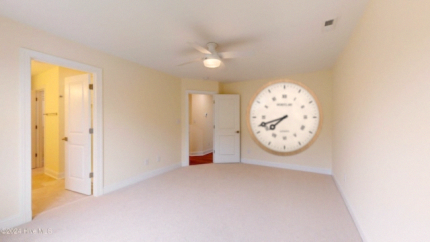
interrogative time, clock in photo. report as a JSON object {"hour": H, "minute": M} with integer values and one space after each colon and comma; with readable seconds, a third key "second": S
{"hour": 7, "minute": 42}
